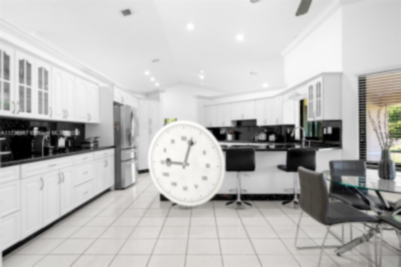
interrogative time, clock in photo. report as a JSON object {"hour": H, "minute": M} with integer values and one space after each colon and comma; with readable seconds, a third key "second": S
{"hour": 9, "minute": 3}
